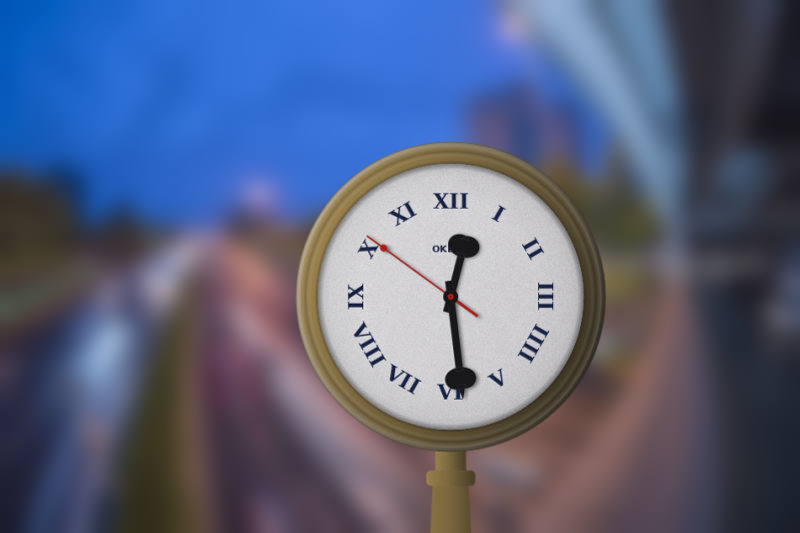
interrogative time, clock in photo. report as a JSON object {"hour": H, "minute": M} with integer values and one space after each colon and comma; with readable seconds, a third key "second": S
{"hour": 12, "minute": 28, "second": 51}
